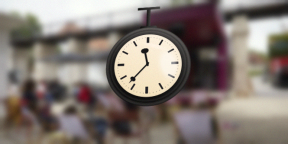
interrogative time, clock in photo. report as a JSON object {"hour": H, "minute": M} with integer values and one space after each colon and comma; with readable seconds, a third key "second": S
{"hour": 11, "minute": 37}
